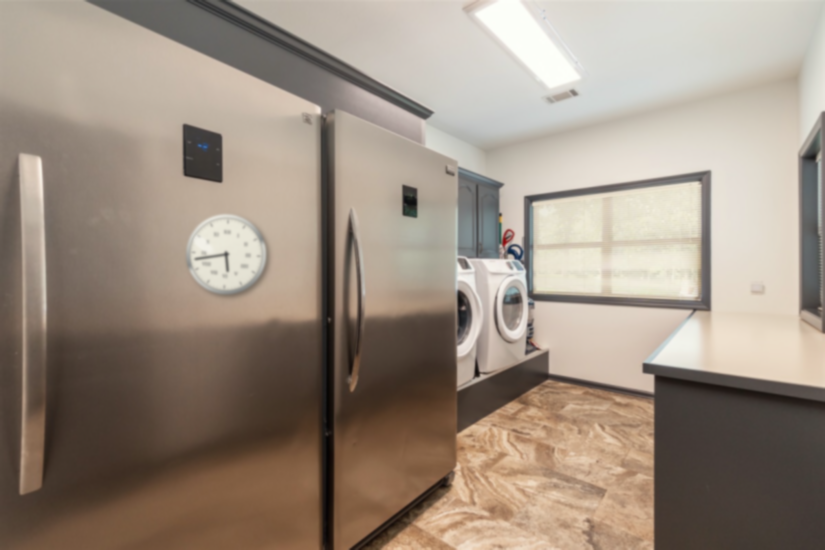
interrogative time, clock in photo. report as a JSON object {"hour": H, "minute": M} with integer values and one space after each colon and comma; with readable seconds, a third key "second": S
{"hour": 5, "minute": 43}
